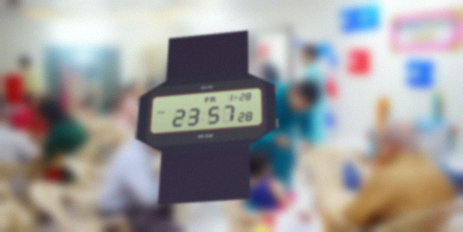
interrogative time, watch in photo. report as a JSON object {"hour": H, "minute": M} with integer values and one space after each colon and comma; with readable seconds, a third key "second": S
{"hour": 23, "minute": 57}
